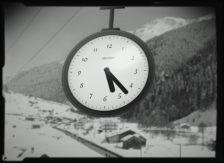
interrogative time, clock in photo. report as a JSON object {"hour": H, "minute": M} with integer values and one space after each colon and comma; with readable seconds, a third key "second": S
{"hour": 5, "minute": 23}
